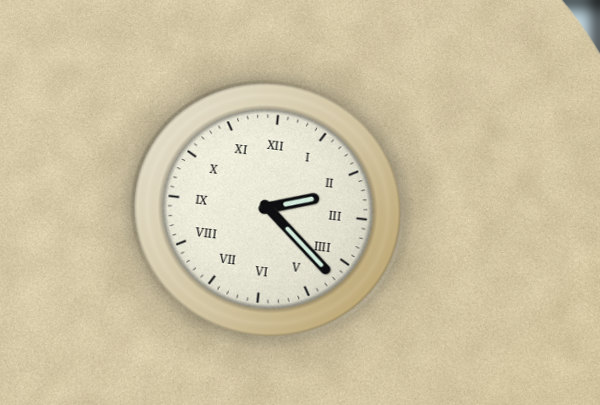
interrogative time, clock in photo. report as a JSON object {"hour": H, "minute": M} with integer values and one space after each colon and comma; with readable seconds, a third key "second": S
{"hour": 2, "minute": 22}
